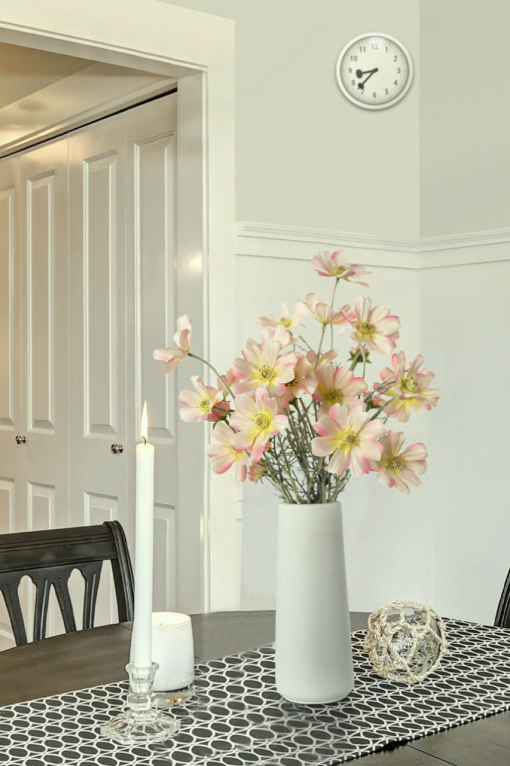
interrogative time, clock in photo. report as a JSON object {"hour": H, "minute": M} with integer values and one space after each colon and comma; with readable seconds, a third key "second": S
{"hour": 8, "minute": 37}
